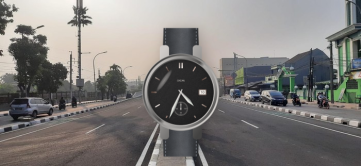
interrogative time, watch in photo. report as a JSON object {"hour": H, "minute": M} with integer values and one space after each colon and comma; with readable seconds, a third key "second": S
{"hour": 4, "minute": 34}
